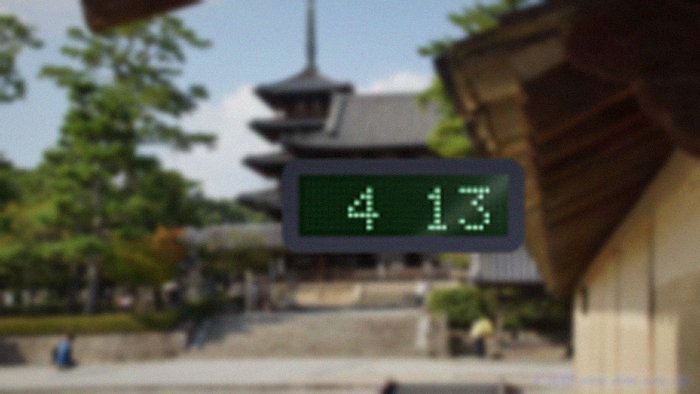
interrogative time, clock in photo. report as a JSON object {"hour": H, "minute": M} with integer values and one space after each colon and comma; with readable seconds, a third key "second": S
{"hour": 4, "minute": 13}
